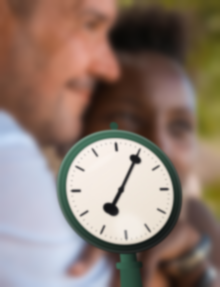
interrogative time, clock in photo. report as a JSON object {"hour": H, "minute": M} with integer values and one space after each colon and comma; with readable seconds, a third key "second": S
{"hour": 7, "minute": 5}
